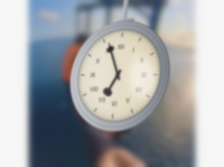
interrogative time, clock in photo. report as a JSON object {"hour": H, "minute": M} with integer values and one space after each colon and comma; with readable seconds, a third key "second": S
{"hour": 6, "minute": 56}
